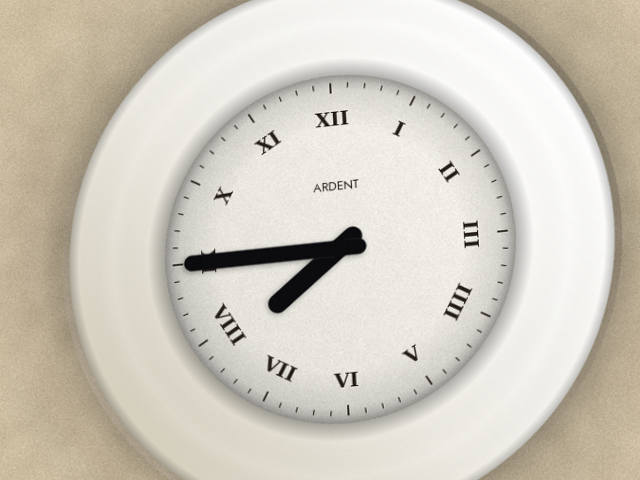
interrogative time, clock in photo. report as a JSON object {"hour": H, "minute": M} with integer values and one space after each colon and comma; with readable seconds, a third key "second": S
{"hour": 7, "minute": 45}
